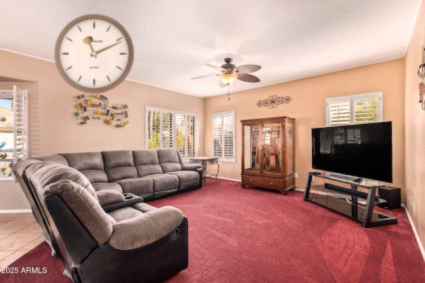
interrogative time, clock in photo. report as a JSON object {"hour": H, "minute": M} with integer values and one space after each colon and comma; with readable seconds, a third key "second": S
{"hour": 11, "minute": 11}
